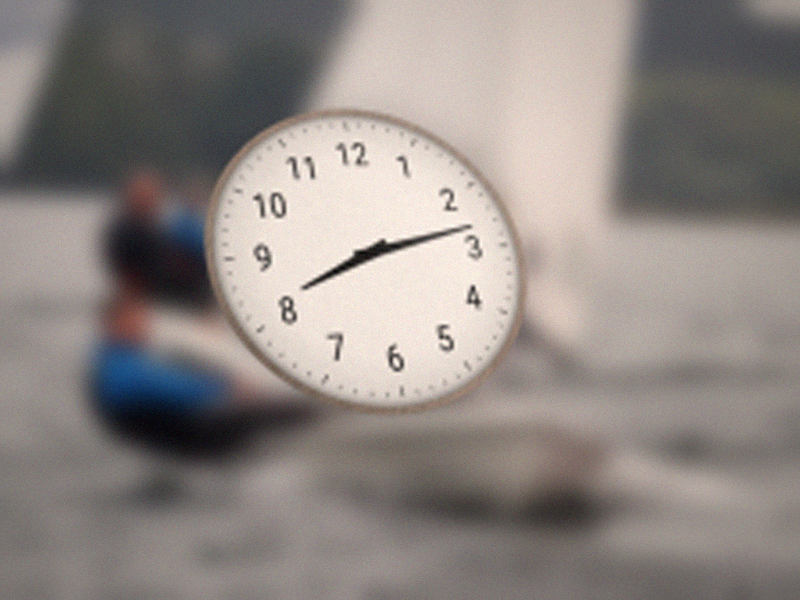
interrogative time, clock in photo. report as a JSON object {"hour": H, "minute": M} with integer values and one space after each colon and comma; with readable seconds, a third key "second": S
{"hour": 8, "minute": 13}
